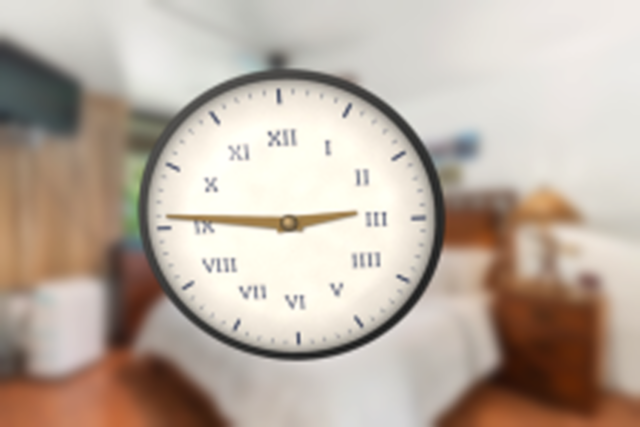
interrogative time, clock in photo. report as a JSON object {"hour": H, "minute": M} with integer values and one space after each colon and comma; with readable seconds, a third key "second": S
{"hour": 2, "minute": 46}
